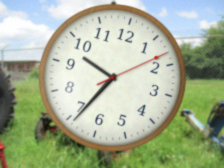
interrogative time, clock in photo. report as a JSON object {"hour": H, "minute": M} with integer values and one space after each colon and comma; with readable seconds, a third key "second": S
{"hour": 9, "minute": 34, "second": 8}
